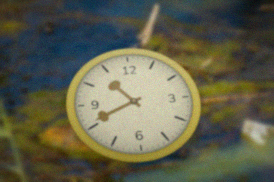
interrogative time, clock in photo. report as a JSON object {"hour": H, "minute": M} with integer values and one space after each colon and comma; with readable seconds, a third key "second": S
{"hour": 10, "minute": 41}
